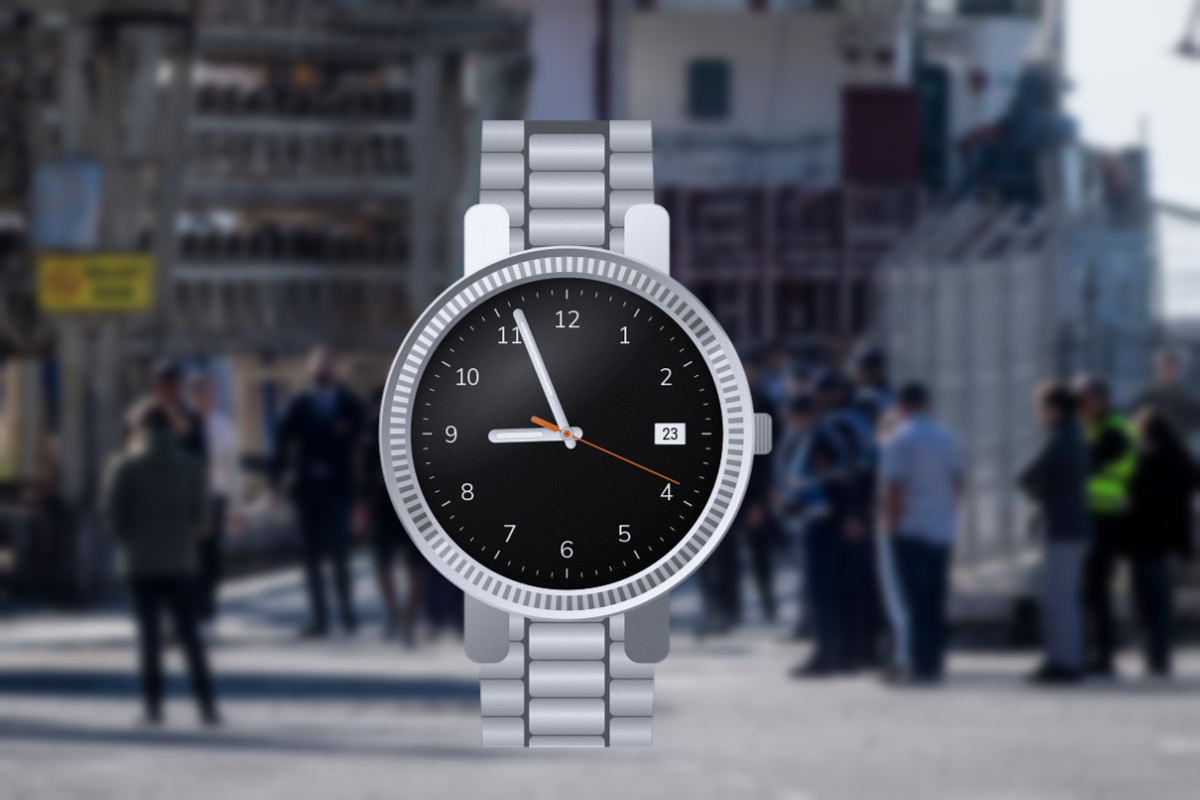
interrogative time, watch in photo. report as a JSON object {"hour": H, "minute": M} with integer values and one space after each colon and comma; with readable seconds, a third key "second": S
{"hour": 8, "minute": 56, "second": 19}
